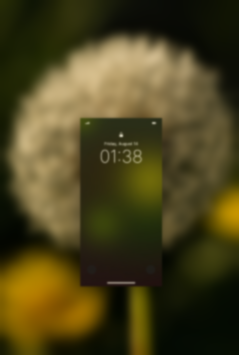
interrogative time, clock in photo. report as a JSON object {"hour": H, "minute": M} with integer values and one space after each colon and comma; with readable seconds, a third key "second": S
{"hour": 1, "minute": 38}
